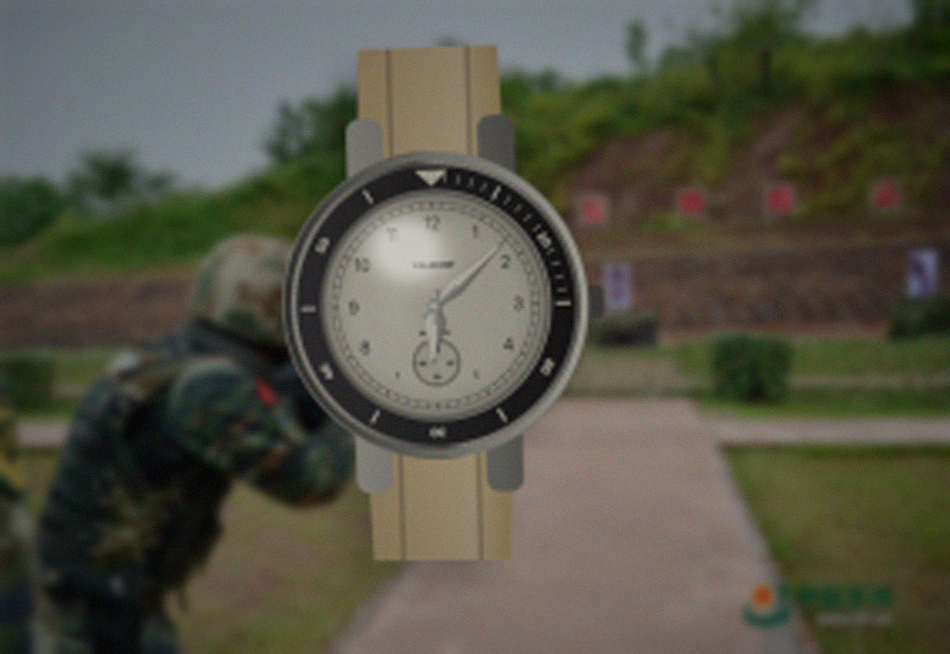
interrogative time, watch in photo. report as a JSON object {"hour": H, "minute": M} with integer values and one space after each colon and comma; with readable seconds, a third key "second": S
{"hour": 6, "minute": 8}
